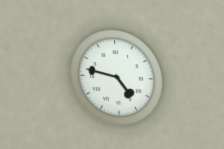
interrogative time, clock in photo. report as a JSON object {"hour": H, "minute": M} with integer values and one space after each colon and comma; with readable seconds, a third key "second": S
{"hour": 4, "minute": 47}
